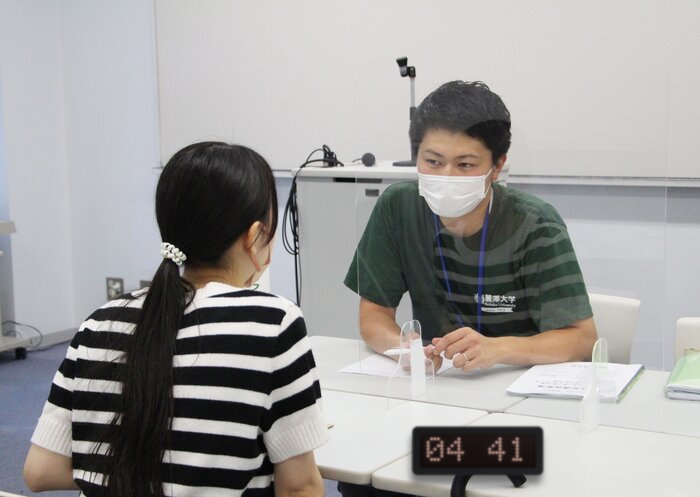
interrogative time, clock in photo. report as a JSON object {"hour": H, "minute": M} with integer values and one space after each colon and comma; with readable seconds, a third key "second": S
{"hour": 4, "minute": 41}
